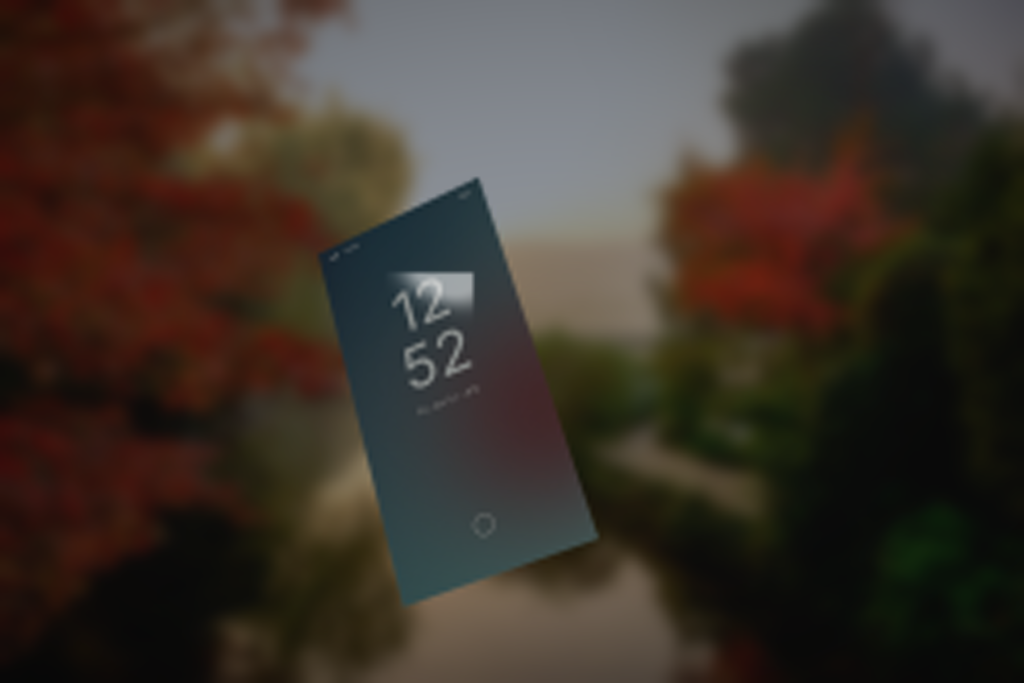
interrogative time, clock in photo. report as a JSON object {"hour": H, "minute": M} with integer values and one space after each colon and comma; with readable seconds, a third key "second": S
{"hour": 12, "minute": 52}
